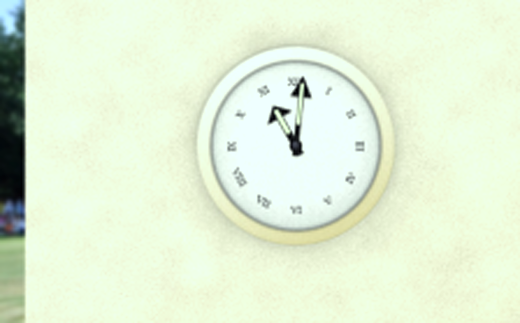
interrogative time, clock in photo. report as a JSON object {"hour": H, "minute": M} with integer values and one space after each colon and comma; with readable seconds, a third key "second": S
{"hour": 11, "minute": 1}
